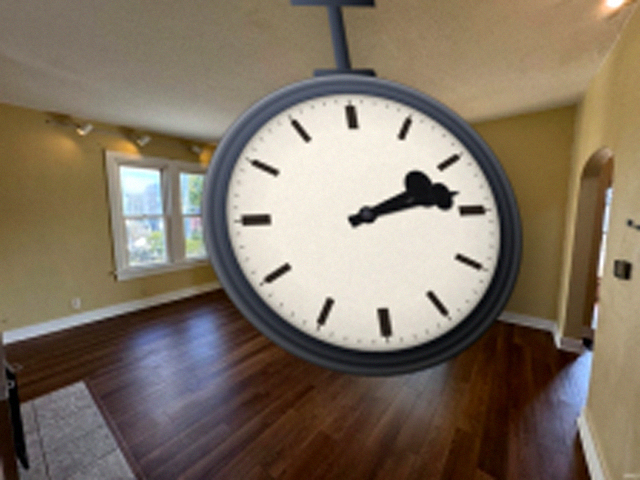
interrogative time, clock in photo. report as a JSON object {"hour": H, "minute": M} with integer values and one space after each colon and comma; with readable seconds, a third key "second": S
{"hour": 2, "minute": 13}
